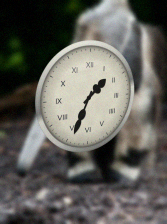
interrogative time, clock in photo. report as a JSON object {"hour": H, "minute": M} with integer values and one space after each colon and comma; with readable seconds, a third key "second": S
{"hour": 1, "minute": 34}
